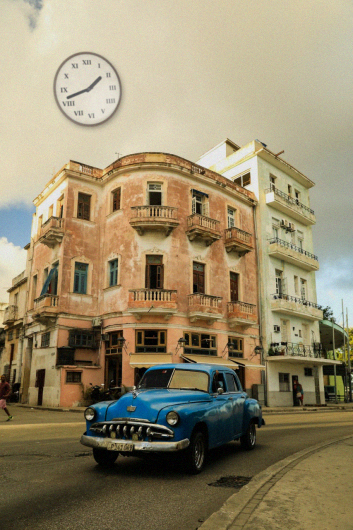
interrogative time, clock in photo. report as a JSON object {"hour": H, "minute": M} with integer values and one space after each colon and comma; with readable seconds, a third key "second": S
{"hour": 1, "minute": 42}
